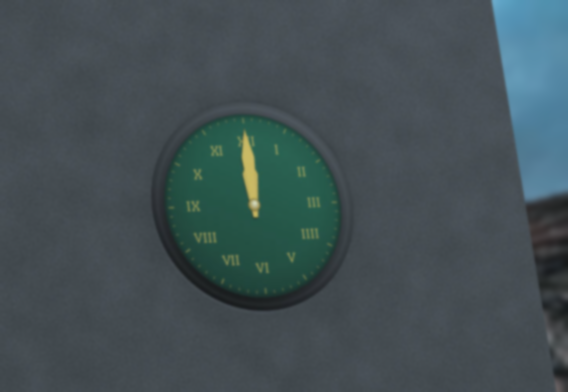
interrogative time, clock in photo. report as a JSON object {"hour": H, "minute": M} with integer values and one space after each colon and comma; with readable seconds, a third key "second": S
{"hour": 12, "minute": 0}
